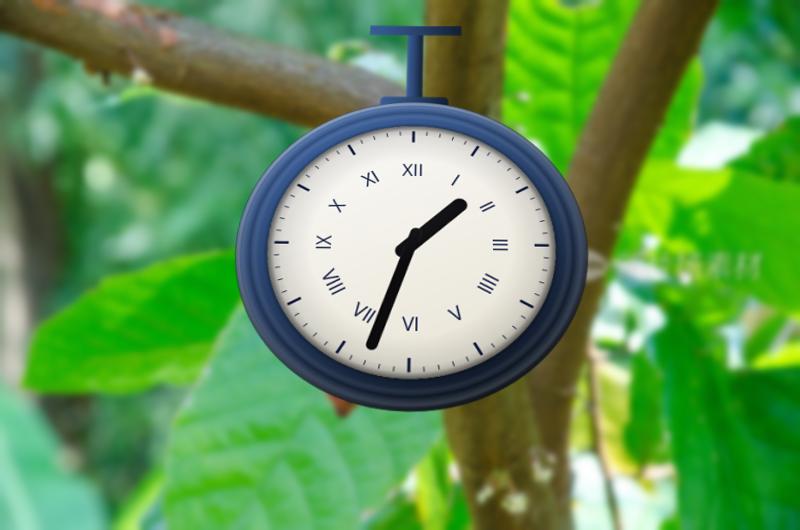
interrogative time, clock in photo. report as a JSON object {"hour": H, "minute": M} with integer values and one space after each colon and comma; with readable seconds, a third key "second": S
{"hour": 1, "minute": 33}
